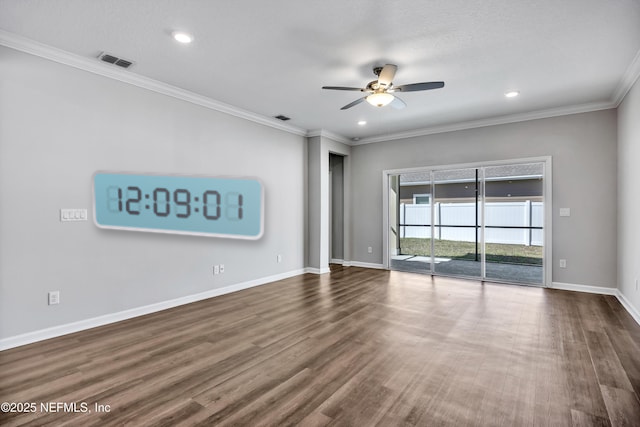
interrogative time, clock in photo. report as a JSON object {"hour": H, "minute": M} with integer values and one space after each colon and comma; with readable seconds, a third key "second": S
{"hour": 12, "minute": 9, "second": 1}
